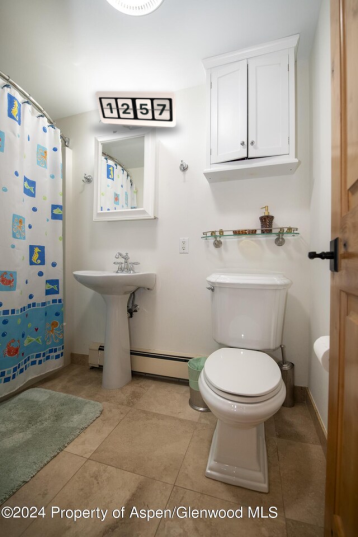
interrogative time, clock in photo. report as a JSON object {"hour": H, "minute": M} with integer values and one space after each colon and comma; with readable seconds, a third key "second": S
{"hour": 12, "minute": 57}
